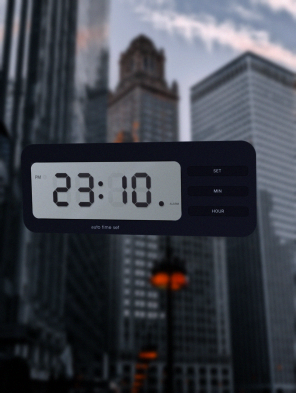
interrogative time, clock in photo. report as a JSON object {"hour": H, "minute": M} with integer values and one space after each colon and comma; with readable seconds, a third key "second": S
{"hour": 23, "minute": 10}
